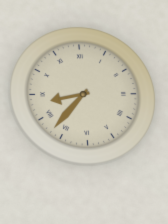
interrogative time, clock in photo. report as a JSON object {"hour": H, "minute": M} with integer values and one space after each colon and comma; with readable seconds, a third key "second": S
{"hour": 8, "minute": 37}
